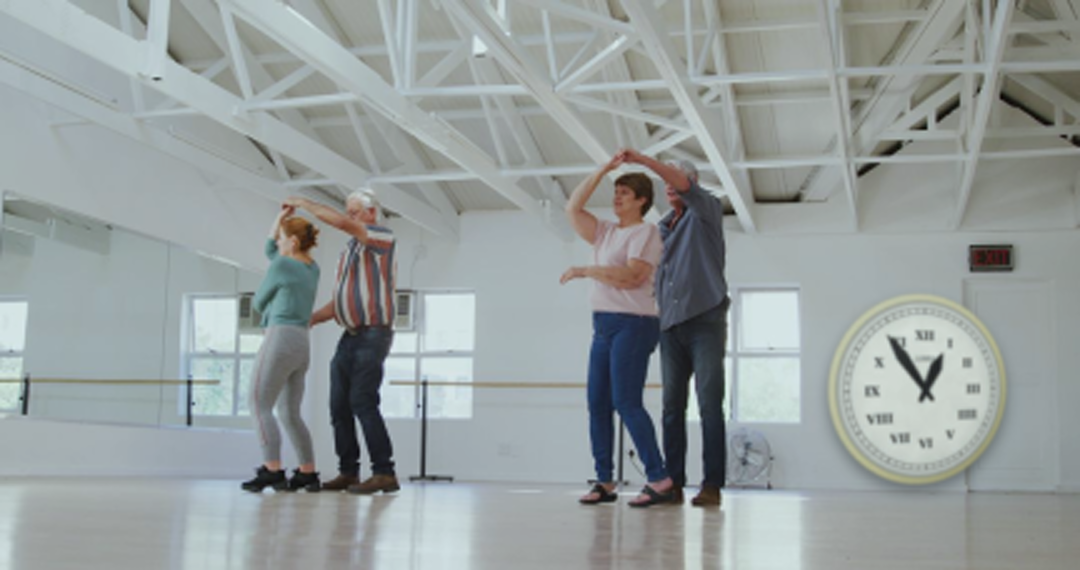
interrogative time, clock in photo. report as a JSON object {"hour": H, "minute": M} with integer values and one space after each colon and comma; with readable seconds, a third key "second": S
{"hour": 12, "minute": 54}
